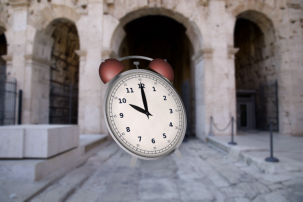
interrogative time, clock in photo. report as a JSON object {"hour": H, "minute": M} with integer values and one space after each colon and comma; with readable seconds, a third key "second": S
{"hour": 10, "minute": 0}
